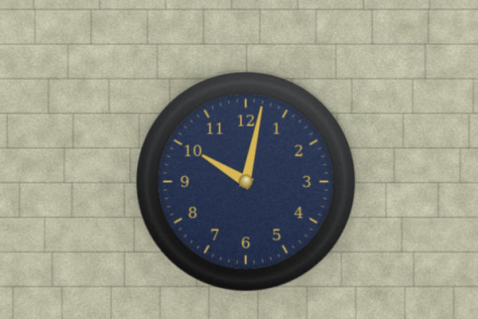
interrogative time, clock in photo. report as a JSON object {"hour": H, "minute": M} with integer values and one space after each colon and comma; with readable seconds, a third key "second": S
{"hour": 10, "minute": 2}
